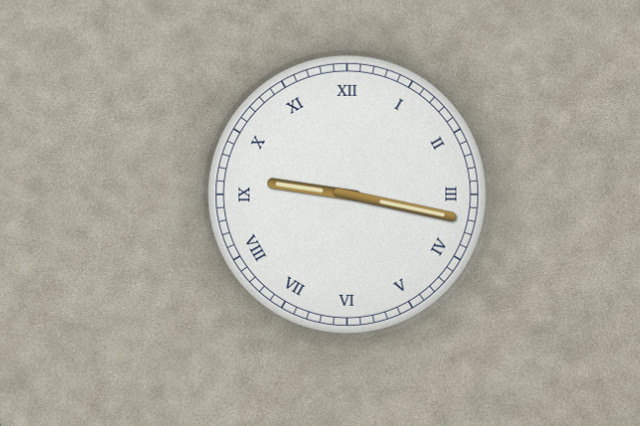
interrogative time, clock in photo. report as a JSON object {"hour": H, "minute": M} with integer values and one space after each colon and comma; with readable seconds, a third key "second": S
{"hour": 9, "minute": 17}
